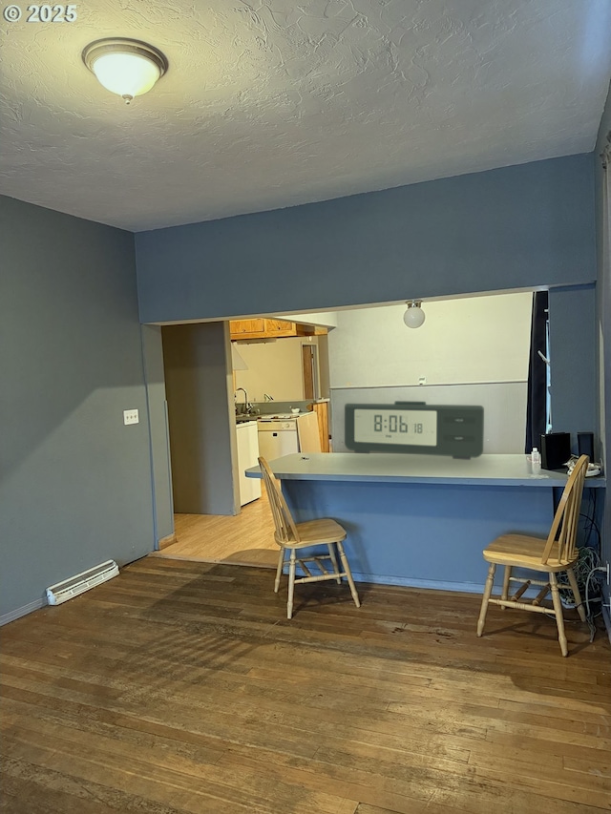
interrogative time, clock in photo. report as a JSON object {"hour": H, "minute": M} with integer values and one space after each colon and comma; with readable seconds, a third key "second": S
{"hour": 8, "minute": 6, "second": 18}
